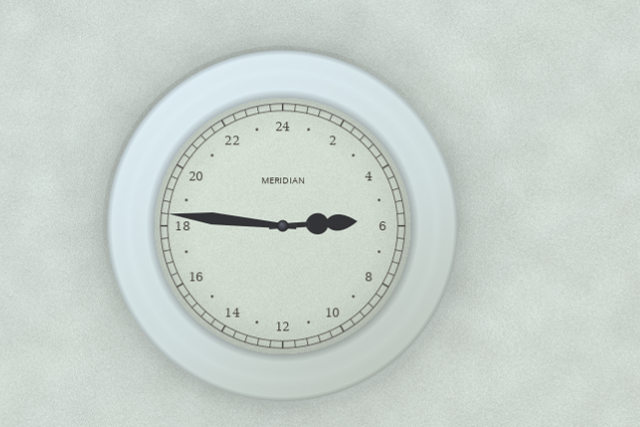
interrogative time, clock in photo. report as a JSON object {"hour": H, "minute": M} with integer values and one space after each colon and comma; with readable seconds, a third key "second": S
{"hour": 5, "minute": 46}
